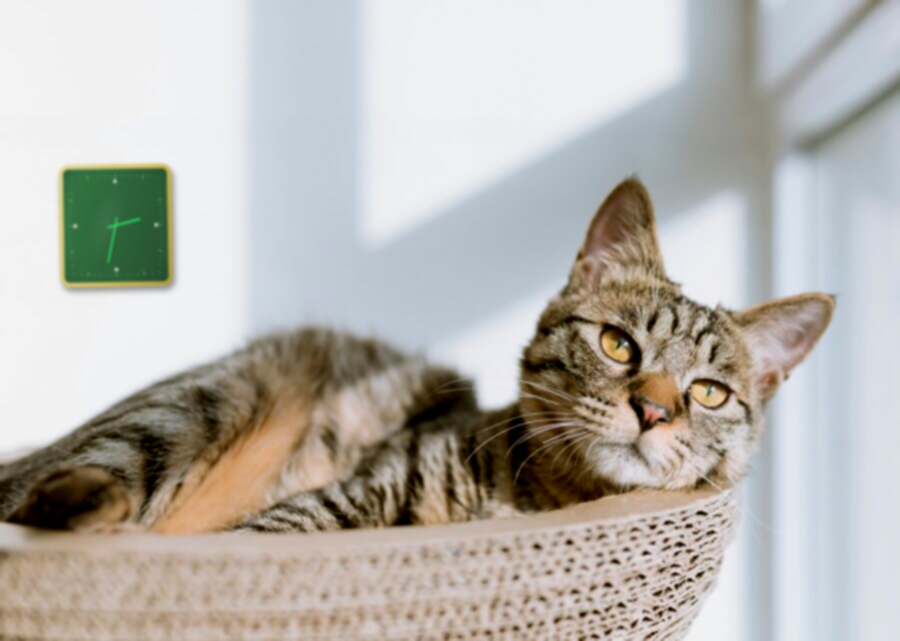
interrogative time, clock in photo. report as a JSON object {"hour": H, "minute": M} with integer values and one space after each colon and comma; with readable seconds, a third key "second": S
{"hour": 2, "minute": 32}
